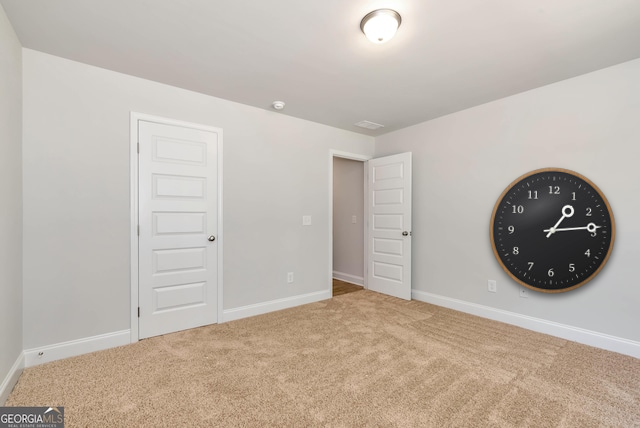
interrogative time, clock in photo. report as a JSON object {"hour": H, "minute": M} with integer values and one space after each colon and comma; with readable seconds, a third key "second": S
{"hour": 1, "minute": 14}
